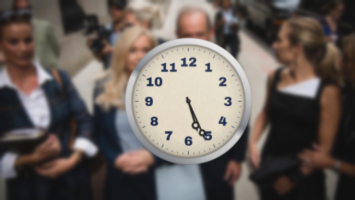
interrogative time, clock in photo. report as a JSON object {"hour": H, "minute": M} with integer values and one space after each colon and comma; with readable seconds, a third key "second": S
{"hour": 5, "minute": 26}
